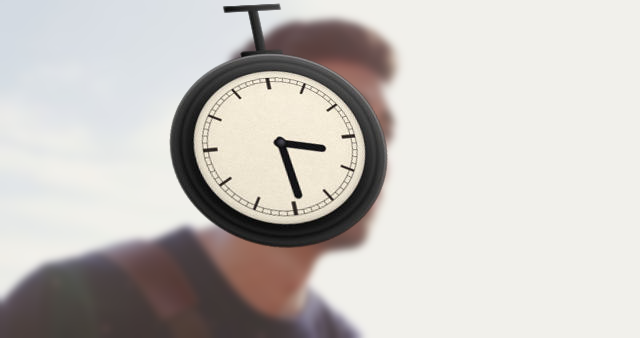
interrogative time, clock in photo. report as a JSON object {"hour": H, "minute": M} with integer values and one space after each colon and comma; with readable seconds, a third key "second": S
{"hour": 3, "minute": 29}
